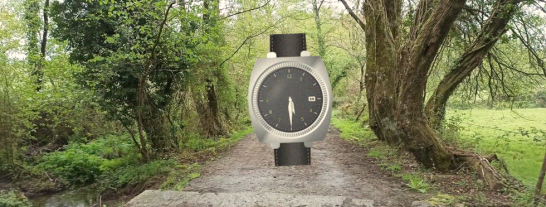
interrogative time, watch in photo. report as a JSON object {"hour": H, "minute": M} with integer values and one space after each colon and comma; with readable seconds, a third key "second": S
{"hour": 5, "minute": 30}
